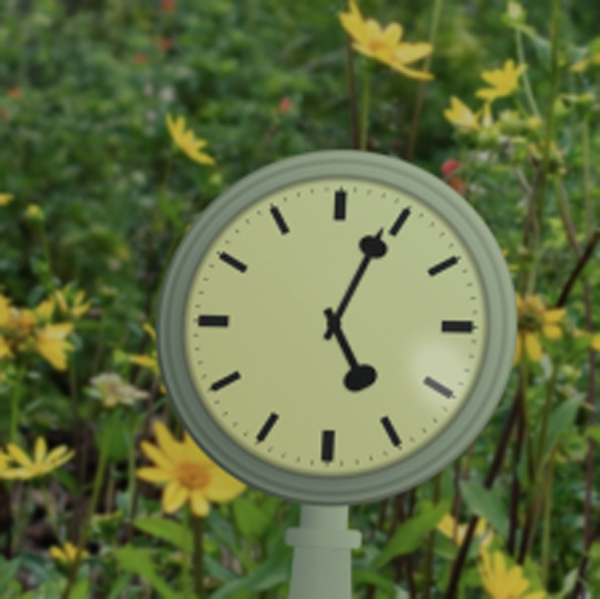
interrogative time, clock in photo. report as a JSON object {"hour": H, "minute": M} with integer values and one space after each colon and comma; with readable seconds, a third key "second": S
{"hour": 5, "minute": 4}
